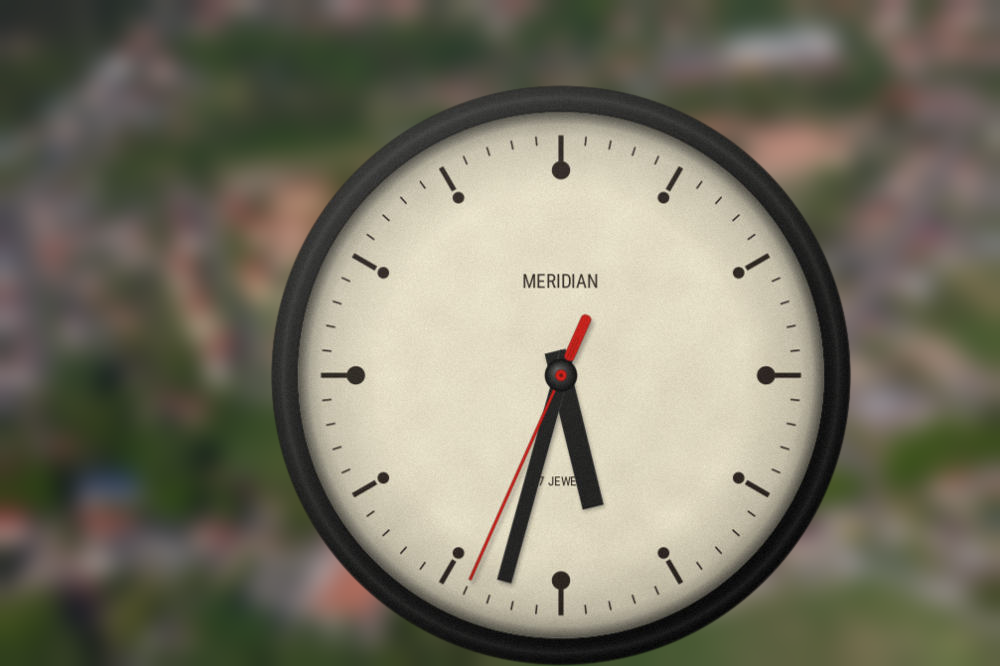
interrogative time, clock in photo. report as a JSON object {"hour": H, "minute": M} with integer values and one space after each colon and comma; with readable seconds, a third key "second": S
{"hour": 5, "minute": 32, "second": 34}
